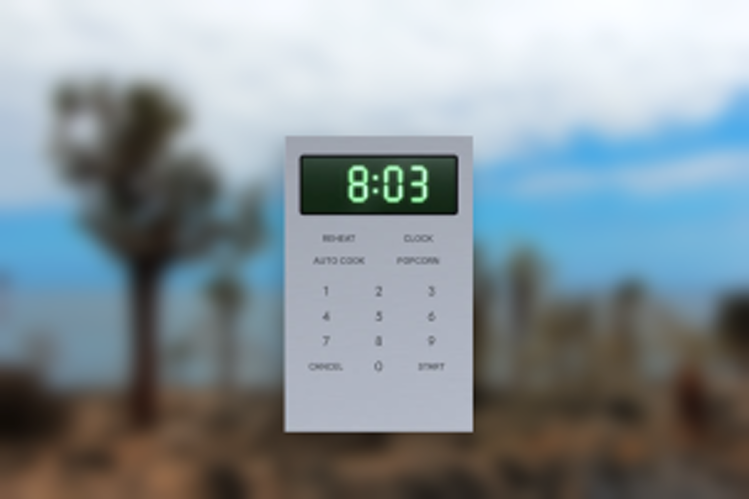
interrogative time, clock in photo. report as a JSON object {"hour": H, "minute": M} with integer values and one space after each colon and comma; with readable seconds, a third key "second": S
{"hour": 8, "minute": 3}
